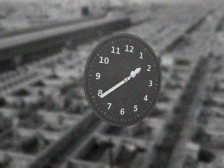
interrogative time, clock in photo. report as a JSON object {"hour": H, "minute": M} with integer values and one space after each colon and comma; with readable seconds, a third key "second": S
{"hour": 1, "minute": 39}
